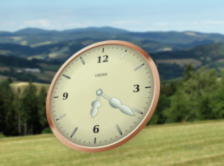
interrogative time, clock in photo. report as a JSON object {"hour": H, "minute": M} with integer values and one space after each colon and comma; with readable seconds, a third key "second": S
{"hour": 6, "minute": 21}
